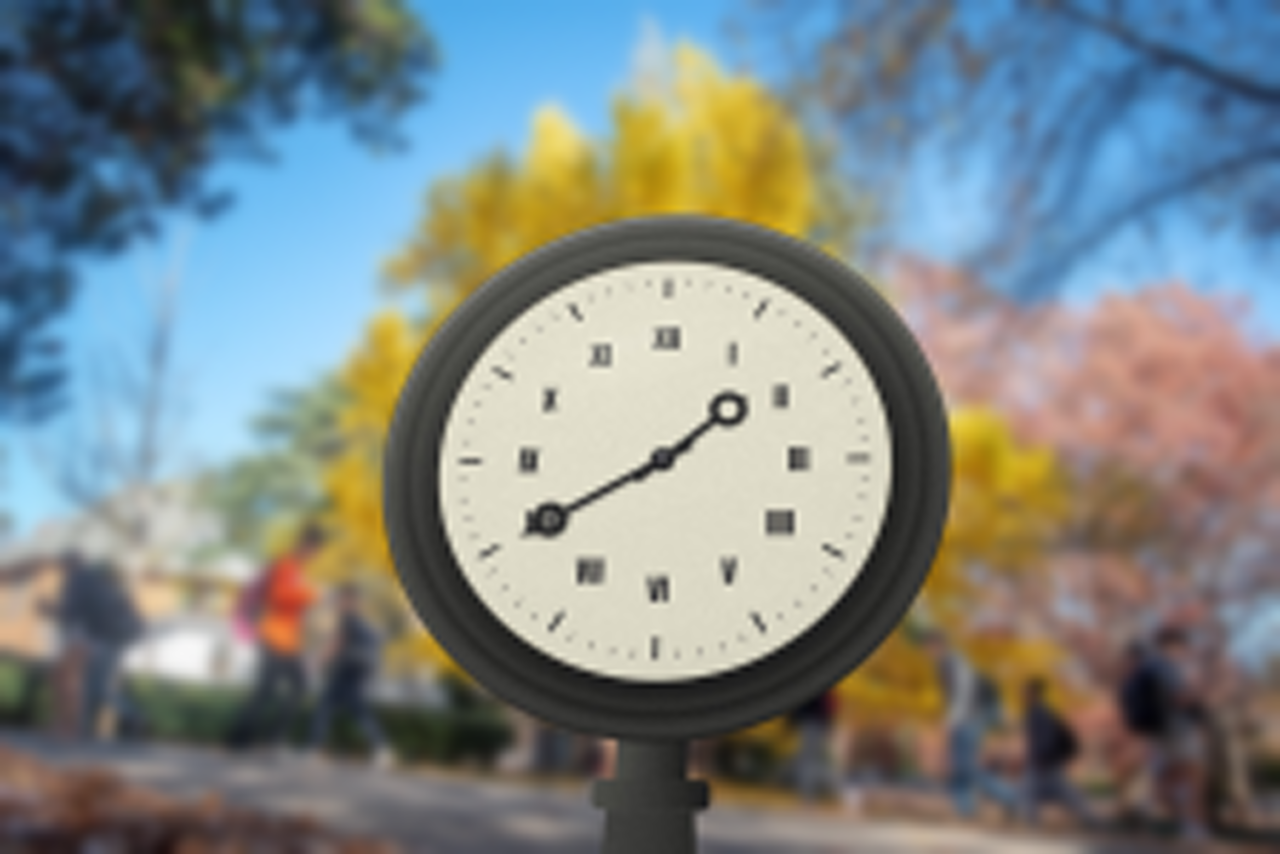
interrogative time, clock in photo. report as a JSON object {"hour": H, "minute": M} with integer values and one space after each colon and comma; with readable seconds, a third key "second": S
{"hour": 1, "minute": 40}
